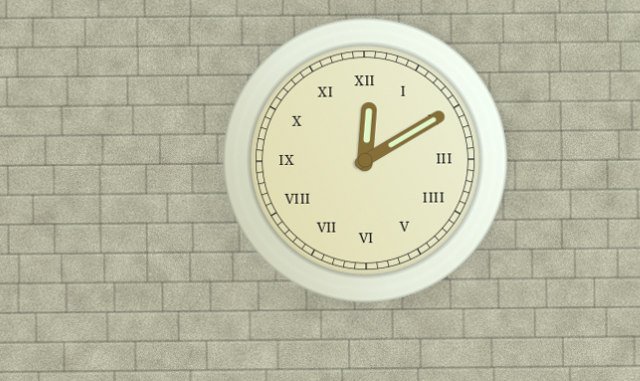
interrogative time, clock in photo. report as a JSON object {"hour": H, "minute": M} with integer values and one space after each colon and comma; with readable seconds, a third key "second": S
{"hour": 12, "minute": 10}
